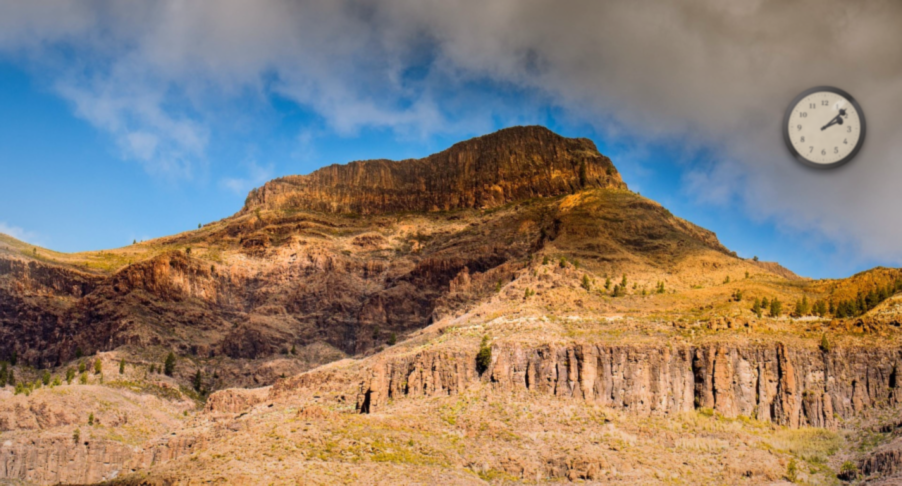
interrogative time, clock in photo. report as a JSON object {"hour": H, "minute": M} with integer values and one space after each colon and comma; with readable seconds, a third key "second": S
{"hour": 2, "minute": 8}
